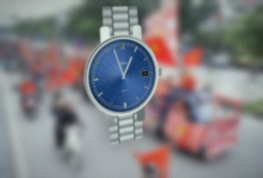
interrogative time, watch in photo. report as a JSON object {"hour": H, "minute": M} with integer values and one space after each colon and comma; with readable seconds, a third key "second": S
{"hour": 12, "minute": 57}
